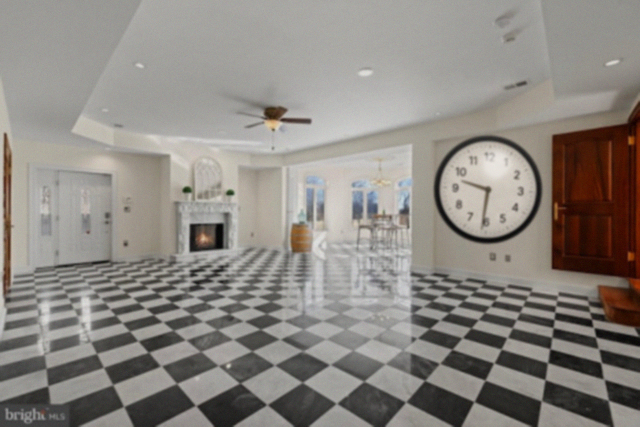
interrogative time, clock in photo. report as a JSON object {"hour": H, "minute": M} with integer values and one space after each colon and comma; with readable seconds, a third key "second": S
{"hour": 9, "minute": 31}
